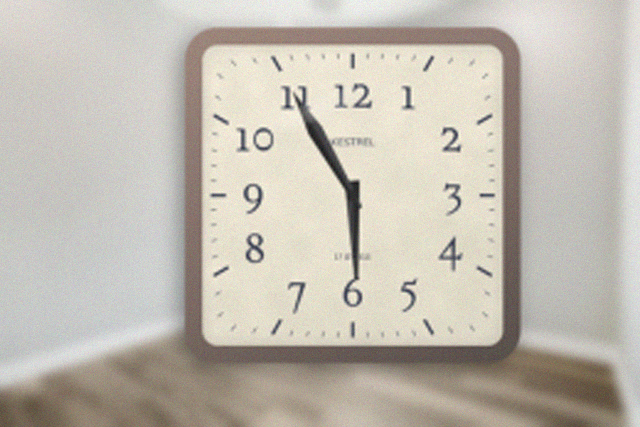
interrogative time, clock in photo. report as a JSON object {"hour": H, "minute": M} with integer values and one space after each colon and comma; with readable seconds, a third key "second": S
{"hour": 5, "minute": 55}
